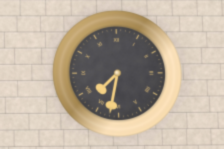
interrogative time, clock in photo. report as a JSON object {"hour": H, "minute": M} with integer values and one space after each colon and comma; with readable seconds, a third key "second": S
{"hour": 7, "minute": 32}
